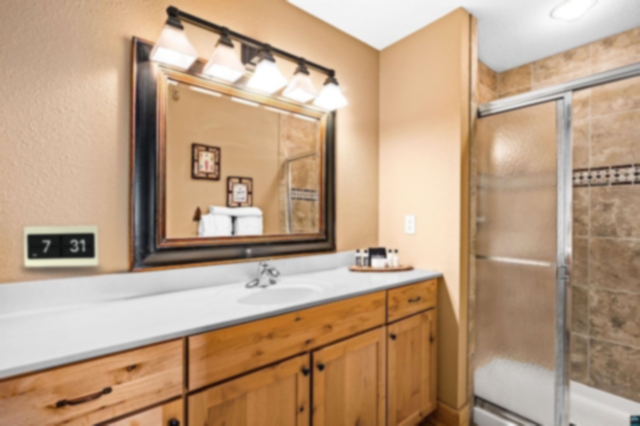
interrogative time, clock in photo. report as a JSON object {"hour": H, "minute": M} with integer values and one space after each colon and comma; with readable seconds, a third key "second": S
{"hour": 7, "minute": 31}
